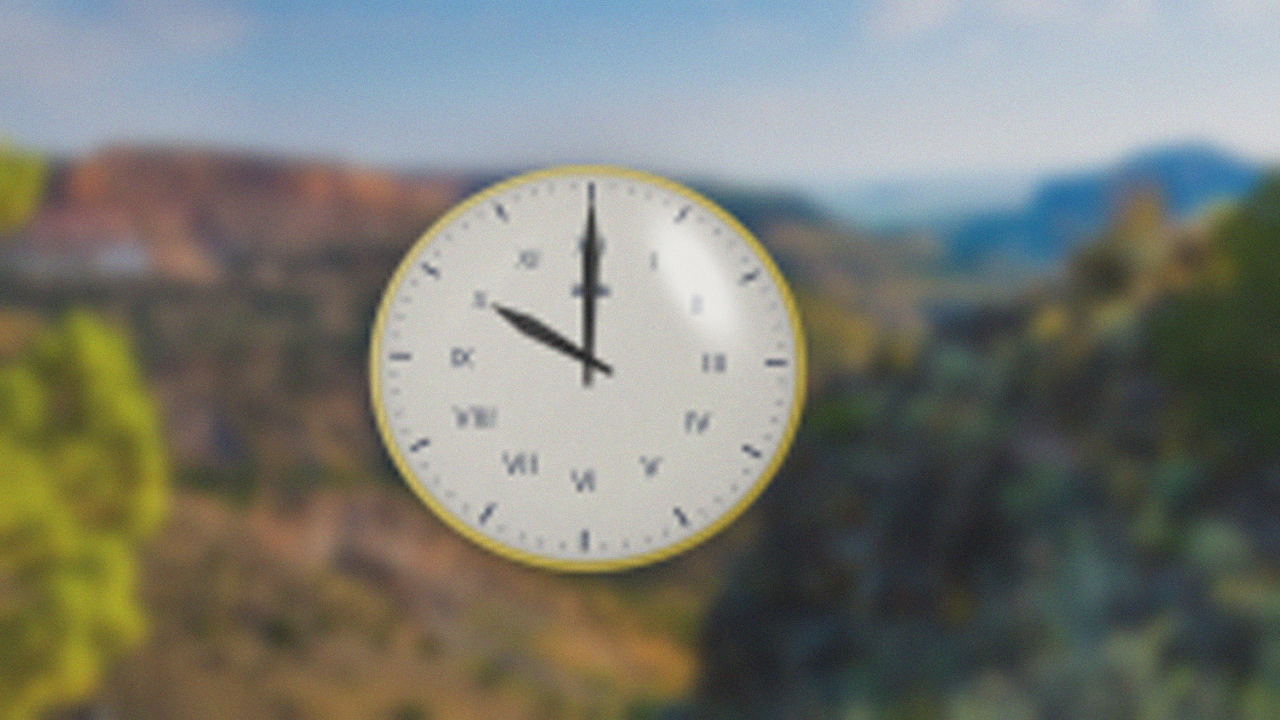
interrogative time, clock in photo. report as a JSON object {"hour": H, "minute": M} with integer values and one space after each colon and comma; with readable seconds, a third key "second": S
{"hour": 10, "minute": 0}
